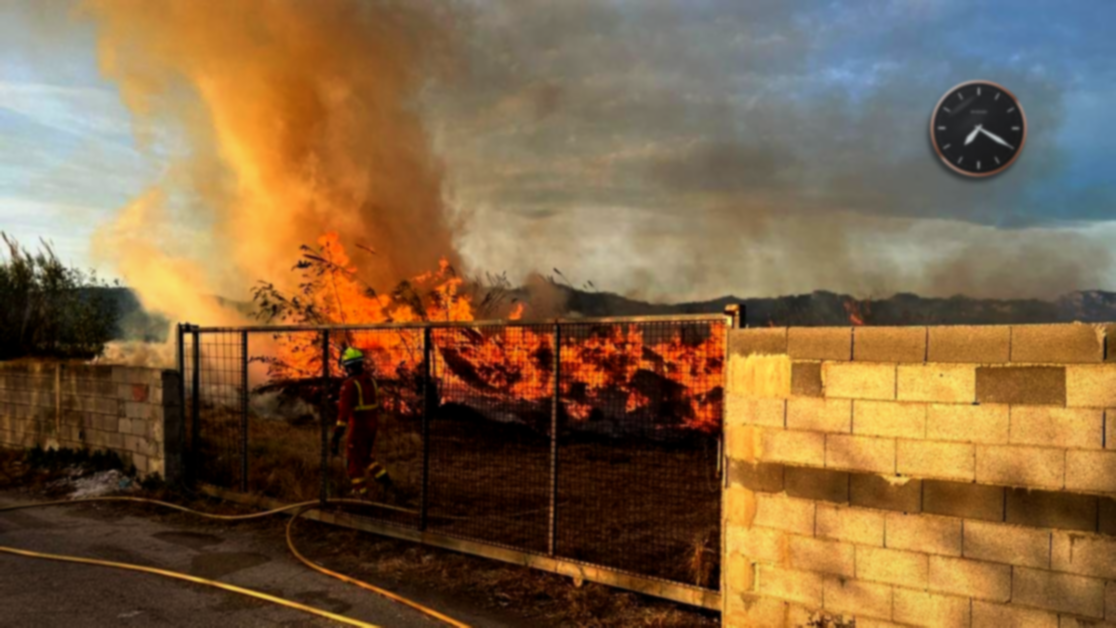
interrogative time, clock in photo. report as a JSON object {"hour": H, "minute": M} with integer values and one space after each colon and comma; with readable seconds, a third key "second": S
{"hour": 7, "minute": 20}
